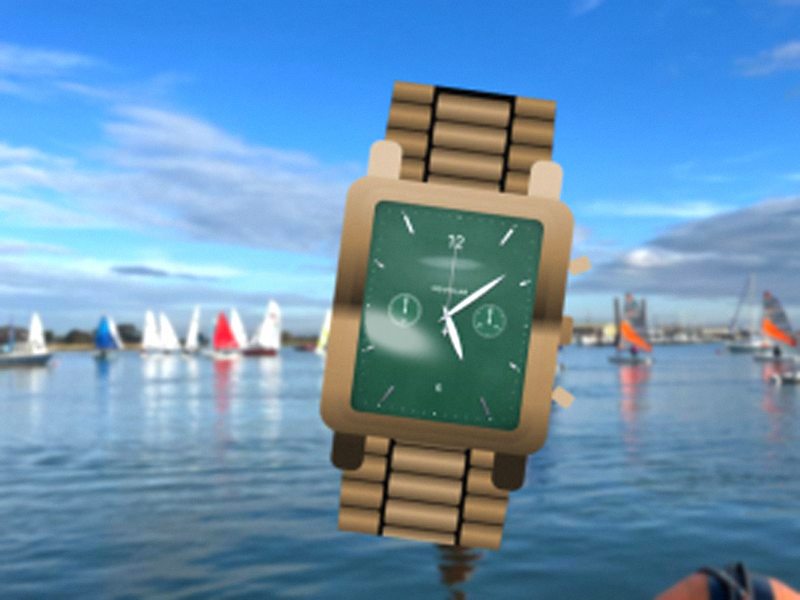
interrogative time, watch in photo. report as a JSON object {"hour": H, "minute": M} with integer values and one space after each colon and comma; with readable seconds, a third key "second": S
{"hour": 5, "minute": 8}
